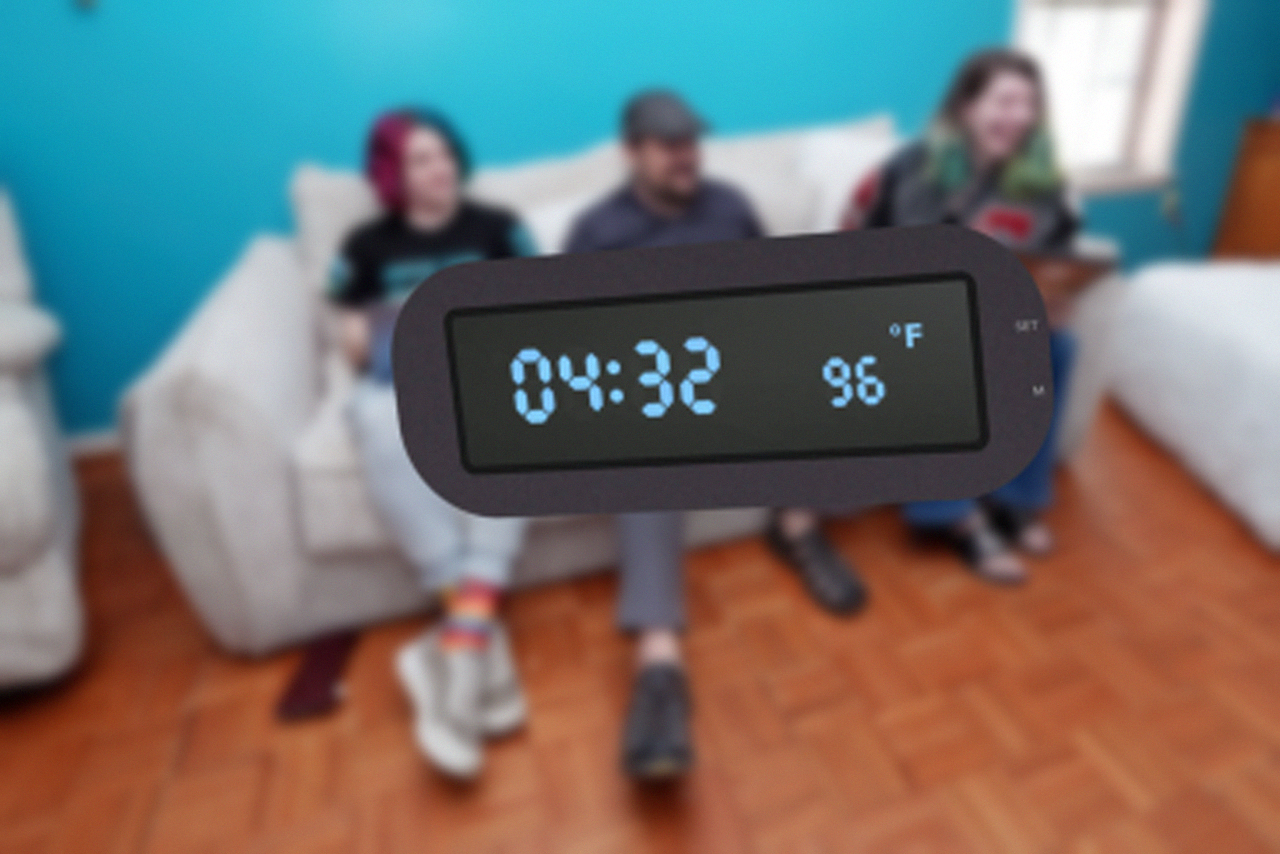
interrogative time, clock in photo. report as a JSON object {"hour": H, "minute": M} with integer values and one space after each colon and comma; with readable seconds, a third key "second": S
{"hour": 4, "minute": 32}
